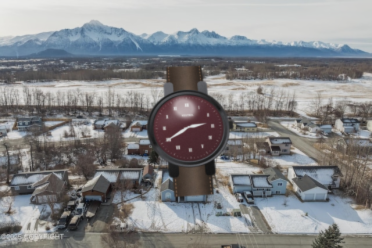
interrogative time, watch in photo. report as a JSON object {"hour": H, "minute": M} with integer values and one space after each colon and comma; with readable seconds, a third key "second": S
{"hour": 2, "minute": 40}
